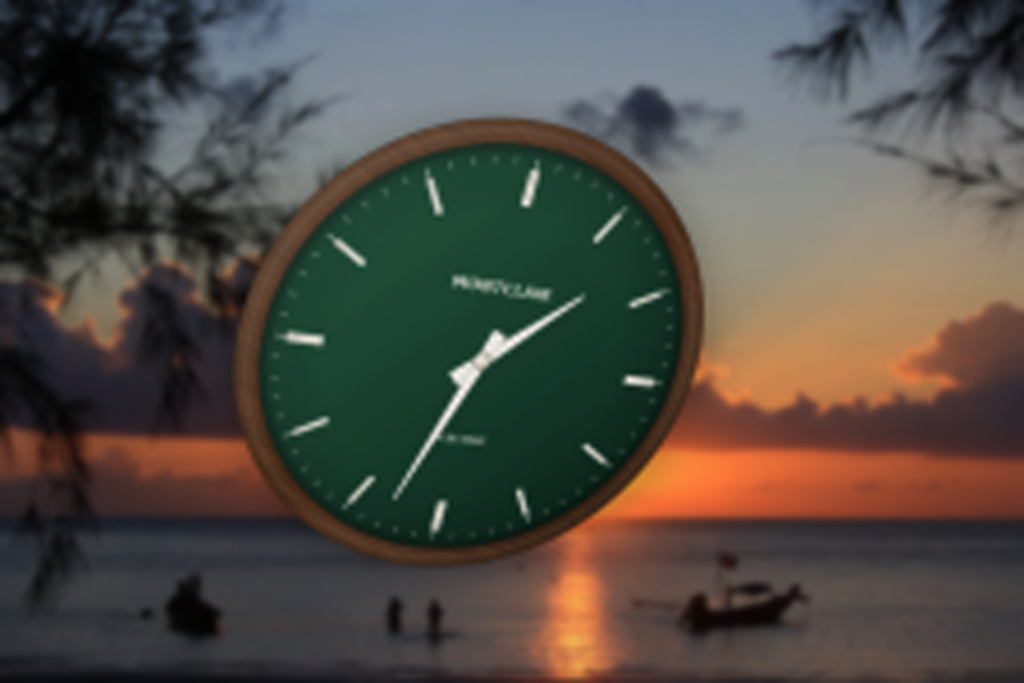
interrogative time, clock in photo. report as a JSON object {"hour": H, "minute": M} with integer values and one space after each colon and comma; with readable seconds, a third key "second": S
{"hour": 1, "minute": 33}
